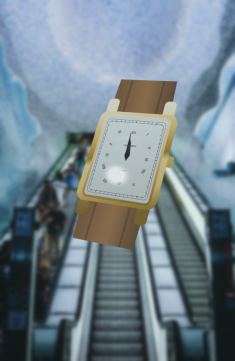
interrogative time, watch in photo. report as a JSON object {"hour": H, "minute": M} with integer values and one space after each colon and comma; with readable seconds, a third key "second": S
{"hour": 11, "minute": 59}
